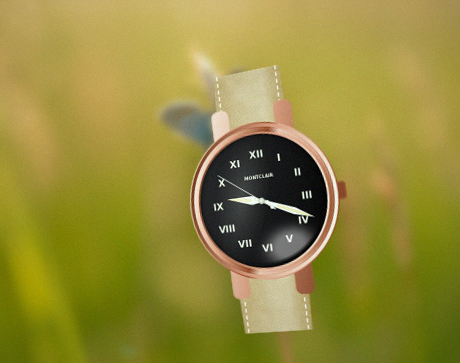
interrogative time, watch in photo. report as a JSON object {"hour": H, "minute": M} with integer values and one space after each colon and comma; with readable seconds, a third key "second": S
{"hour": 9, "minute": 18, "second": 51}
